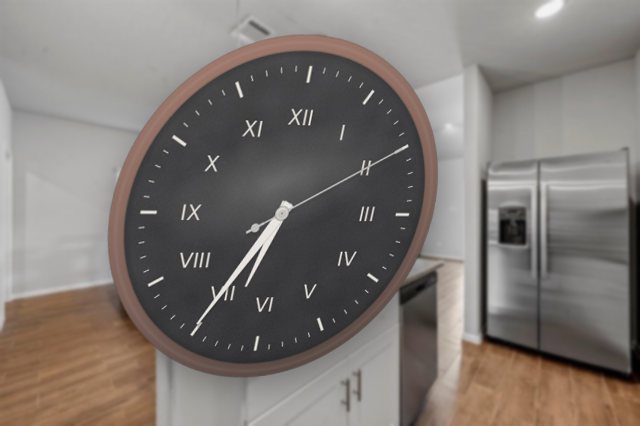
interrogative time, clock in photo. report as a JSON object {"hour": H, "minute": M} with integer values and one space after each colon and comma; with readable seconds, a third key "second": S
{"hour": 6, "minute": 35, "second": 10}
